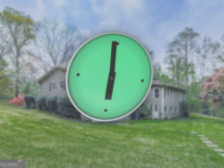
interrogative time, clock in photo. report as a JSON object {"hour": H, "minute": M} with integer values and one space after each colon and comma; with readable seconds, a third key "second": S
{"hour": 5, "minute": 59}
